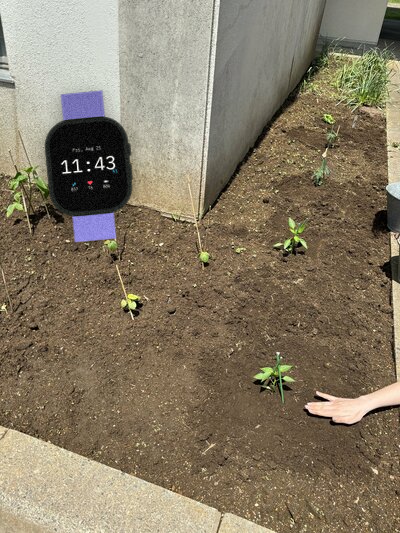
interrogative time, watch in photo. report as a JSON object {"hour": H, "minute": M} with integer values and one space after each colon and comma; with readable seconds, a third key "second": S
{"hour": 11, "minute": 43}
